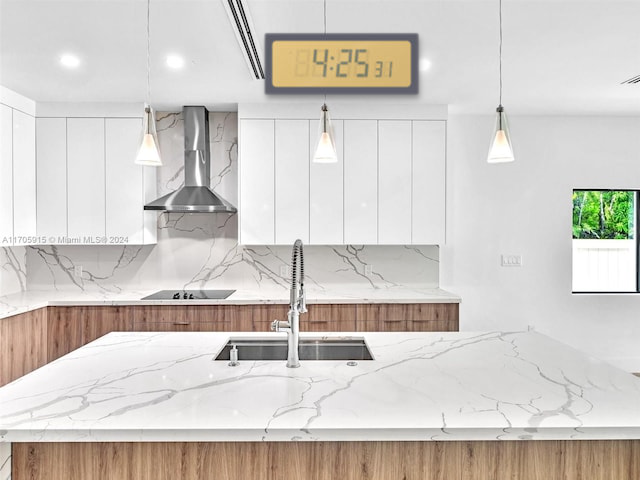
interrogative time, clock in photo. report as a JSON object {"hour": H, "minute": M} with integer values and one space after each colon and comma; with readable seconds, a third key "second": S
{"hour": 4, "minute": 25, "second": 31}
